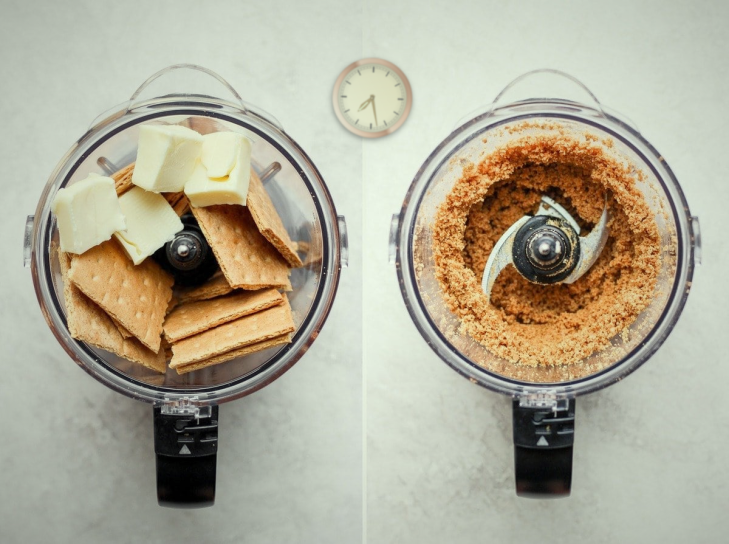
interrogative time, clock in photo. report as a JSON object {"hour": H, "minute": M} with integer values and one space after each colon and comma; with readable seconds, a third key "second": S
{"hour": 7, "minute": 28}
